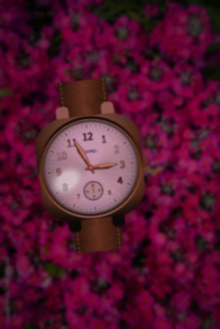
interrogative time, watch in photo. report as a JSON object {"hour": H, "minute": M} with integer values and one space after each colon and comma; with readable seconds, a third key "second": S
{"hour": 2, "minute": 56}
